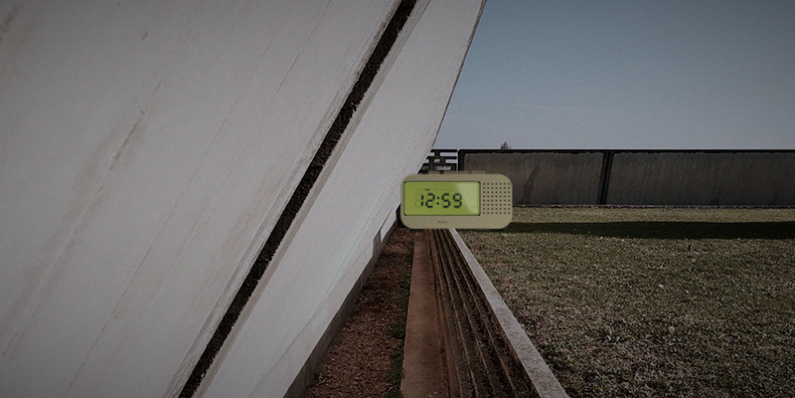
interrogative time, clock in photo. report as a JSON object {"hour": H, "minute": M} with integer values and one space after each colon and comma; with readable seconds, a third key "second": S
{"hour": 12, "minute": 59}
